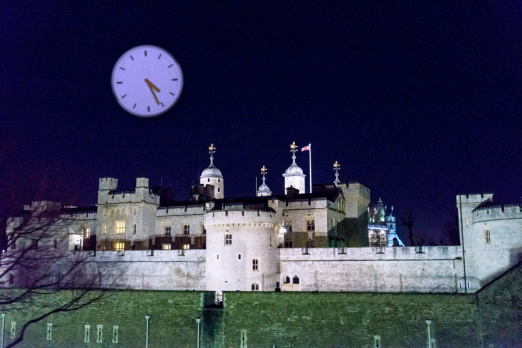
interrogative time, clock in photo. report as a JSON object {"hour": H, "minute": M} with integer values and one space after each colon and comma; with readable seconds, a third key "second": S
{"hour": 4, "minute": 26}
